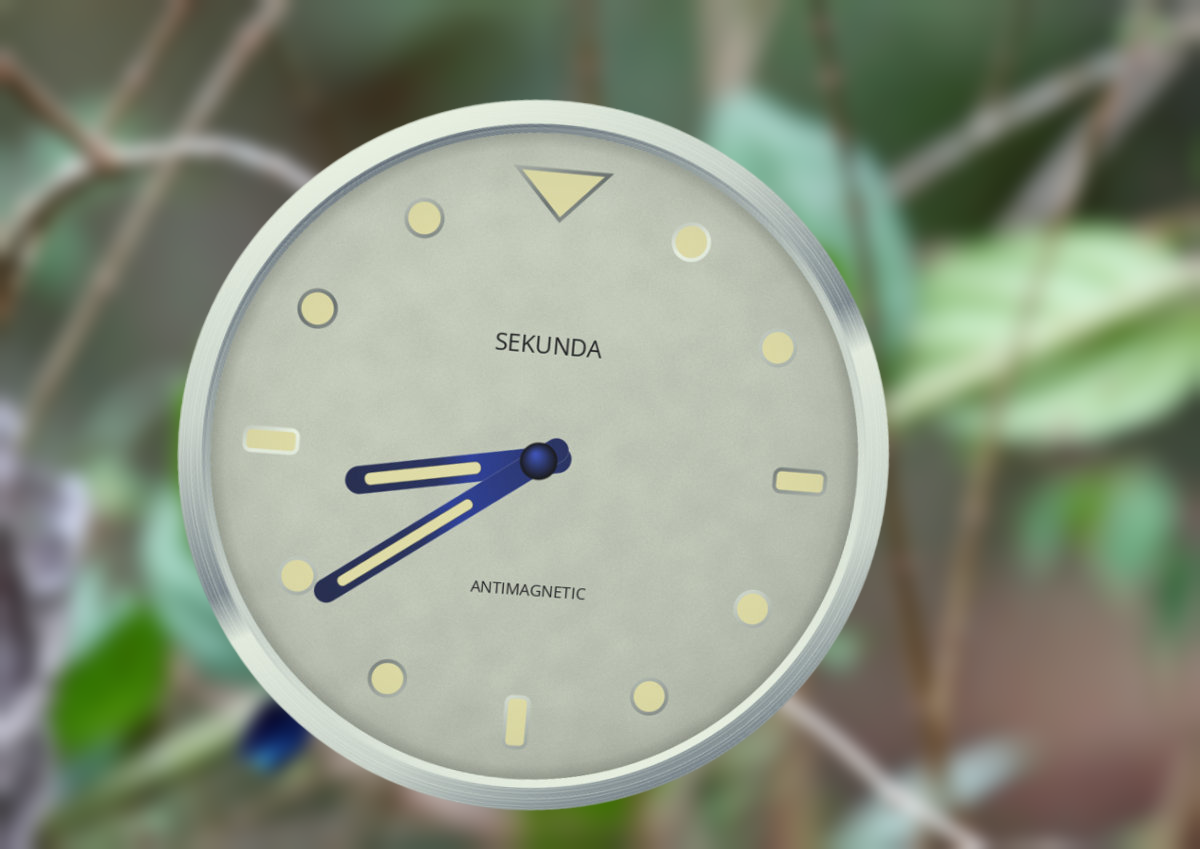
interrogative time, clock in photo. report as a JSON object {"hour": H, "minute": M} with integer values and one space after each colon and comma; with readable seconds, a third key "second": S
{"hour": 8, "minute": 39}
